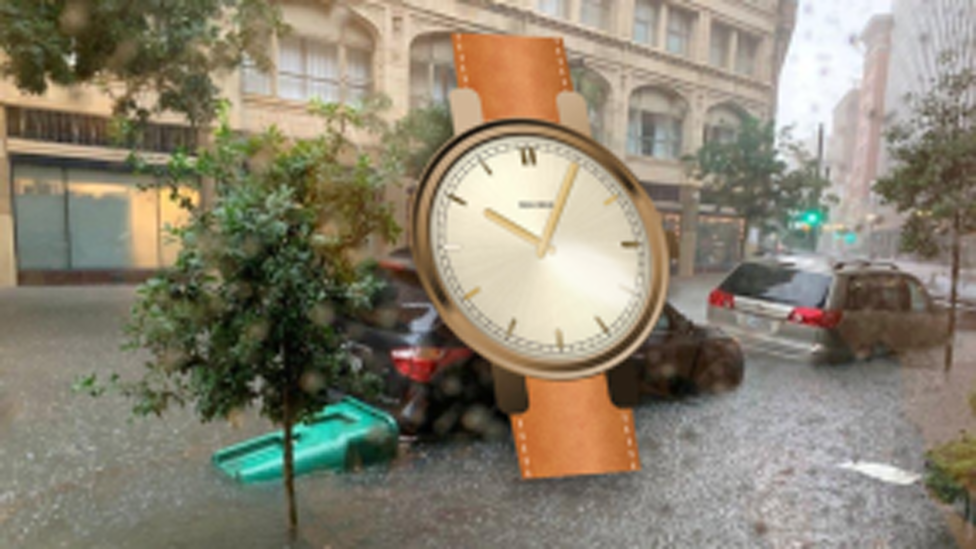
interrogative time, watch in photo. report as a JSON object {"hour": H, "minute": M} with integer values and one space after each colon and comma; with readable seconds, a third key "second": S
{"hour": 10, "minute": 5}
